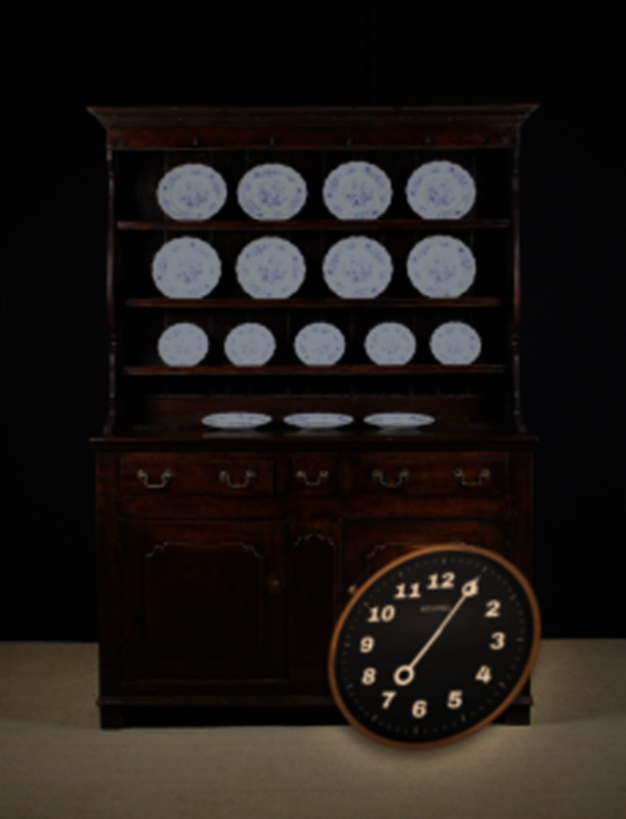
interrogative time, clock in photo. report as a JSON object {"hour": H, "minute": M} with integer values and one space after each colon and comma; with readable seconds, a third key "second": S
{"hour": 7, "minute": 5}
